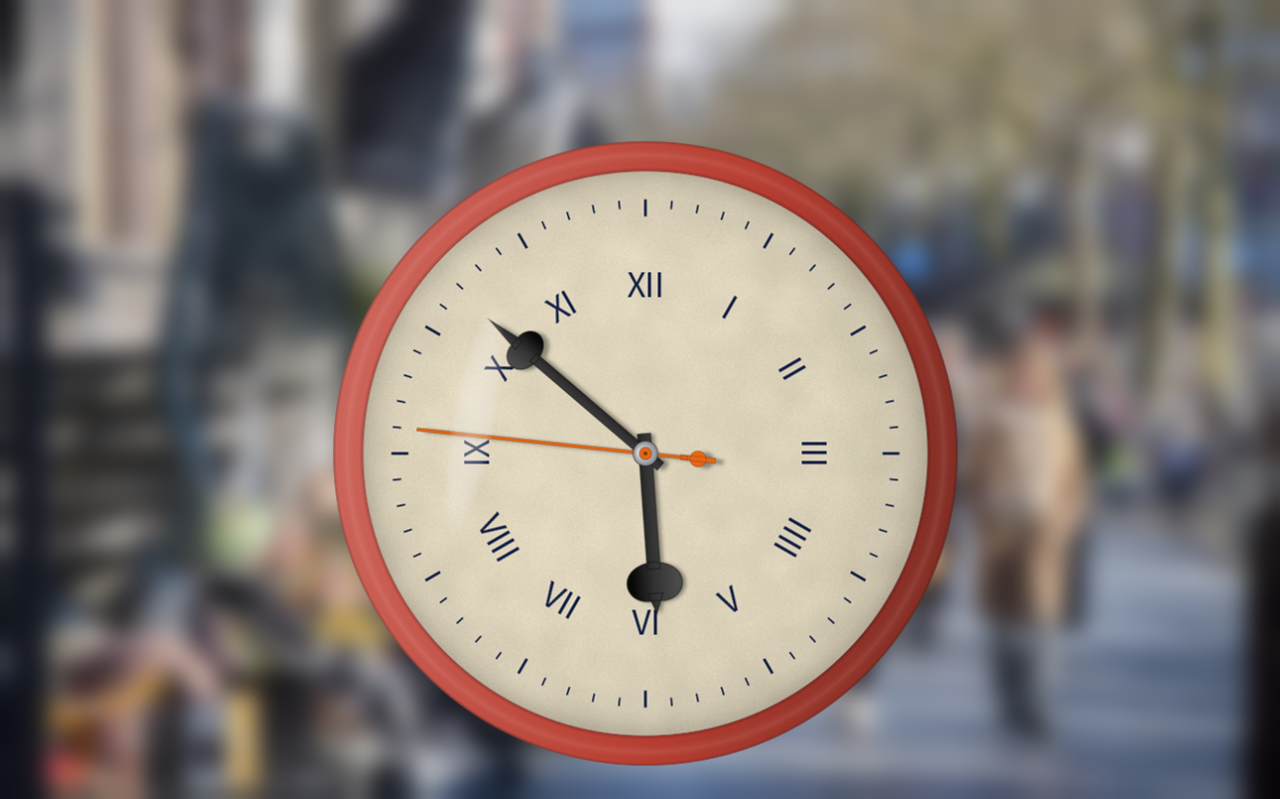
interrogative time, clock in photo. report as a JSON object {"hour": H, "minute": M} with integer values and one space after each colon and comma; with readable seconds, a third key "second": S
{"hour": 5, "minute": 51, "second": 46}
